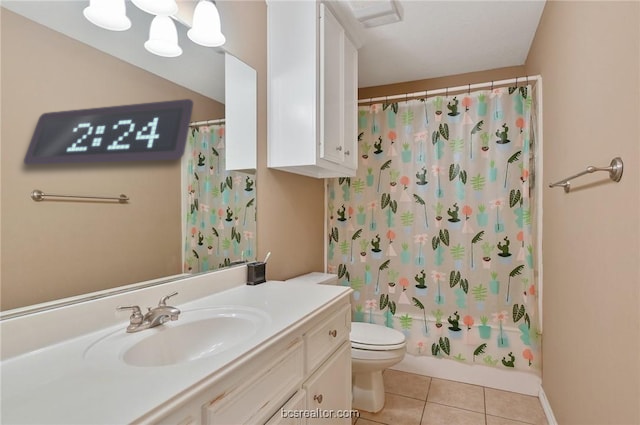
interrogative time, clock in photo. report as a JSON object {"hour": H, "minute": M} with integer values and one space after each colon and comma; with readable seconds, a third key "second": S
{"hour": 2, "minute": 24}
